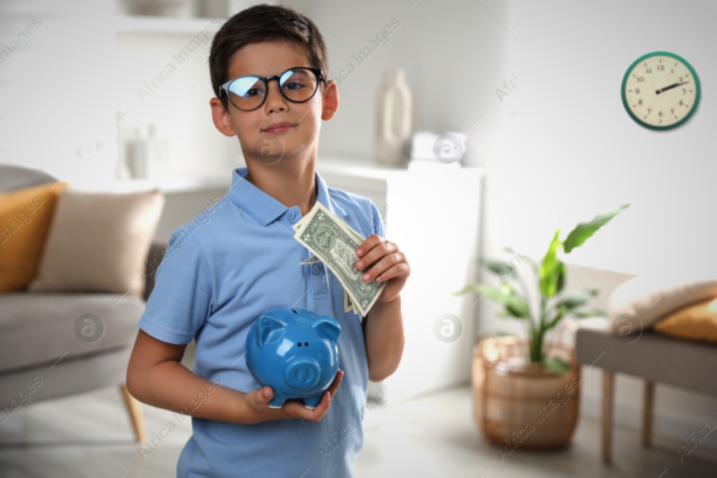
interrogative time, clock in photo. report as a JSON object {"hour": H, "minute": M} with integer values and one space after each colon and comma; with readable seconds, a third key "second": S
{"hour": 2, "minute": 12}
